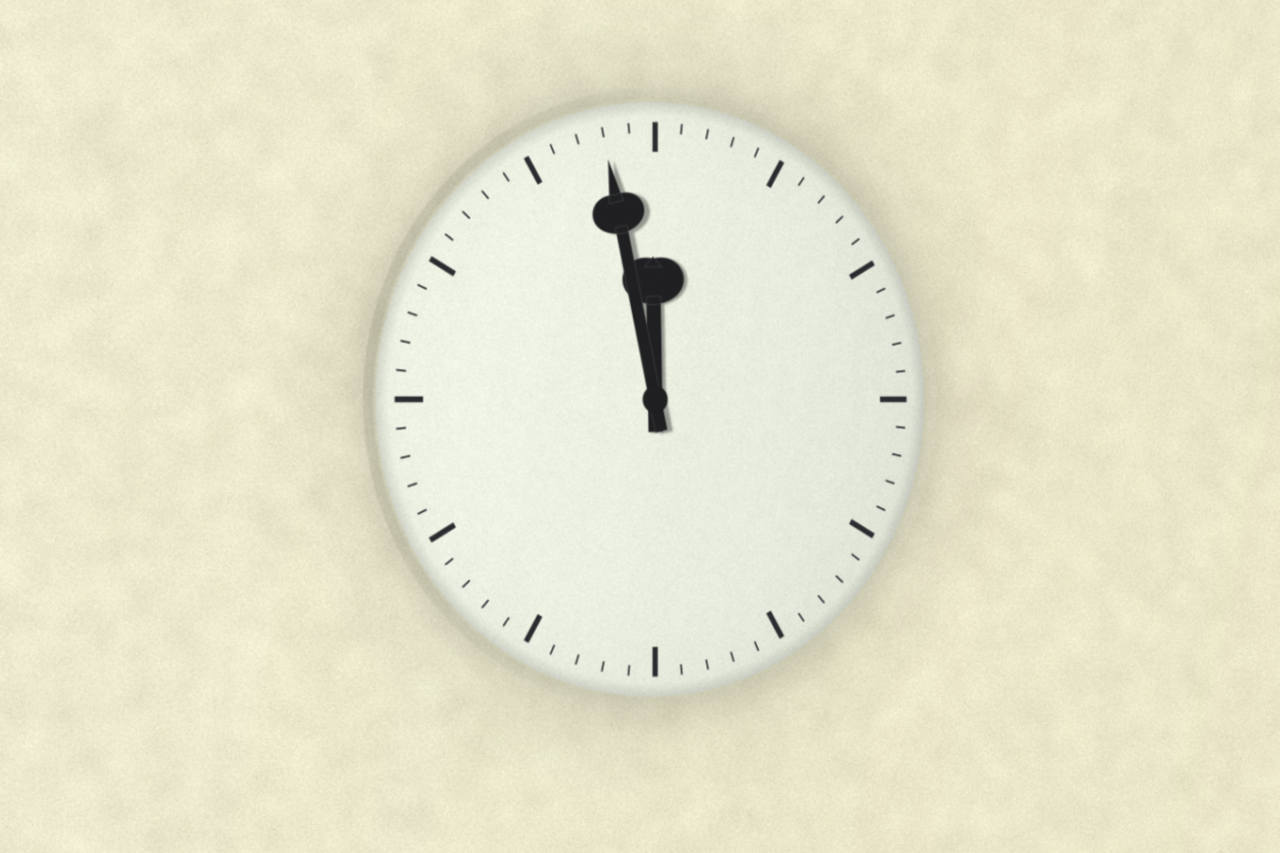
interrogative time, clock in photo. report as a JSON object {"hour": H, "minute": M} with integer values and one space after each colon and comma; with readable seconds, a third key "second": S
{"hour": 11, "minute": 58}
